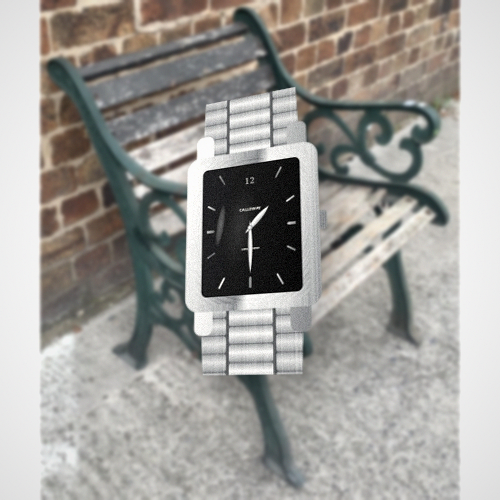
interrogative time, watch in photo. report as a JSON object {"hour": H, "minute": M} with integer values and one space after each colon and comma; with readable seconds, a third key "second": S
{"hour": 1, "minute": 30}
